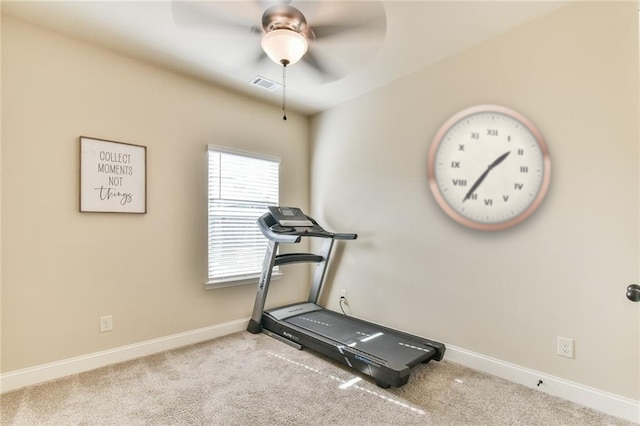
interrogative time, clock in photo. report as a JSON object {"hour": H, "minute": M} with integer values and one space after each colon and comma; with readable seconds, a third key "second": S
{"hour": 1, "minute": 36}
